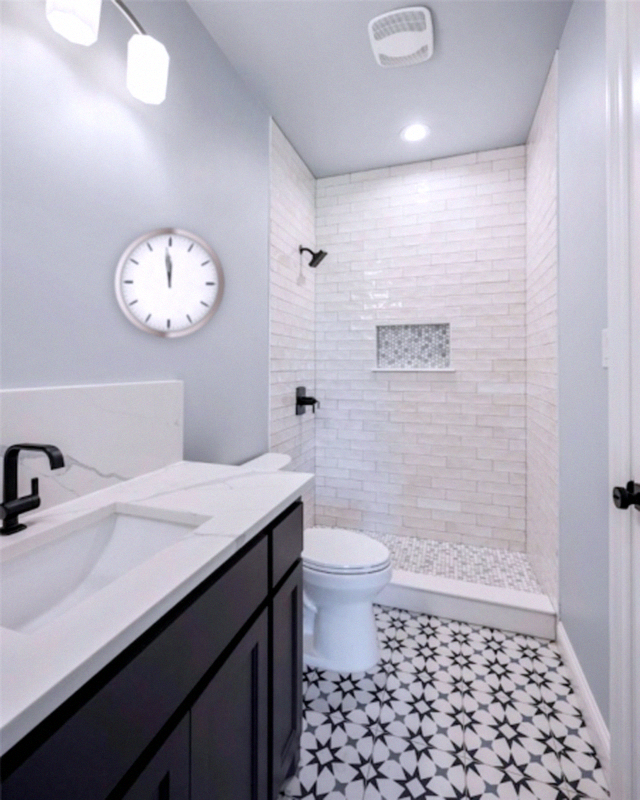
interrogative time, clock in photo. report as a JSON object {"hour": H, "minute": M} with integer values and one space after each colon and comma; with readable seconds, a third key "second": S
{"hour": 11, "minute": 59}
